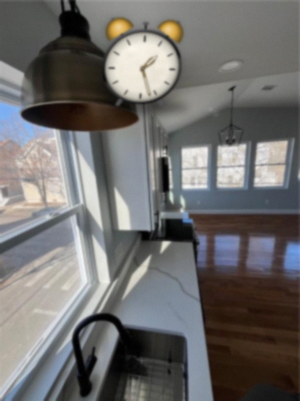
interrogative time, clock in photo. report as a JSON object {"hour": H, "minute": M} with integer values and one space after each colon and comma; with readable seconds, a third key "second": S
{"hour": 1, "minute": 27}
